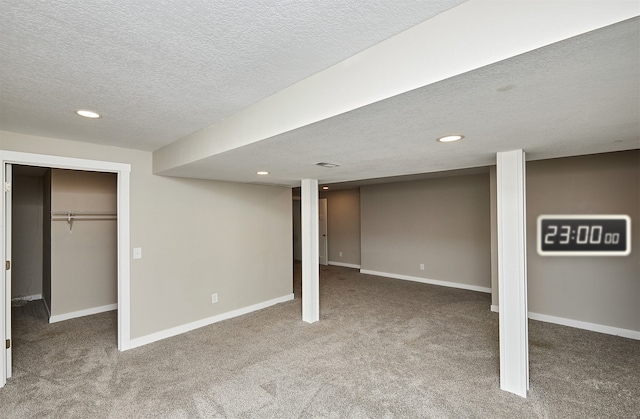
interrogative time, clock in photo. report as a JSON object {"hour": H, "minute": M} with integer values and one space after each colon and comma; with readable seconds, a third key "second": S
{"hour": 23, "minute": 0}
